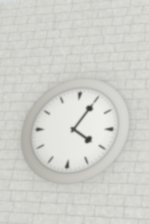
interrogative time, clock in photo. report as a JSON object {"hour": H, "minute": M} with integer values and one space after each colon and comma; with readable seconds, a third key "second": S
{"hour": 4, "minute": 5}
